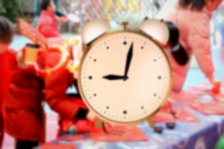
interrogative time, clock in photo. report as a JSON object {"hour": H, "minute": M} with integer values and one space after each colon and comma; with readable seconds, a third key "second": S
{"hour": 9, "minute": 2}
